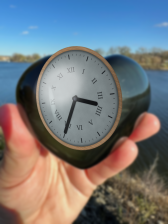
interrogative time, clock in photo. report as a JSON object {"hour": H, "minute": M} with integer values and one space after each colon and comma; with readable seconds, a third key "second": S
{"hour": 3, "minute": 35}
